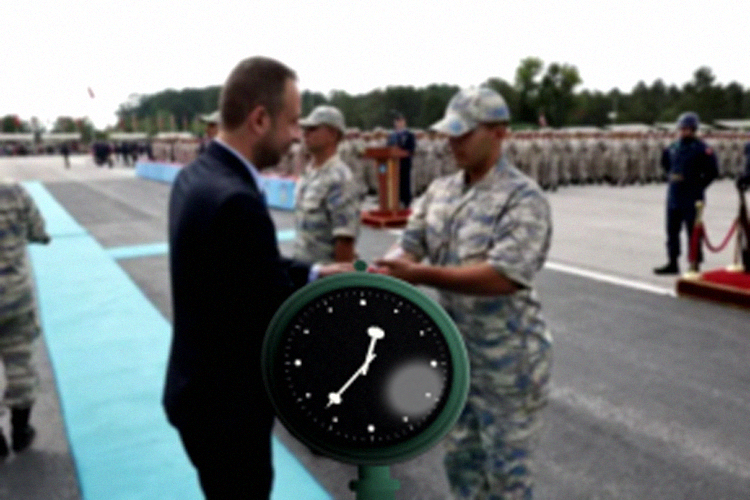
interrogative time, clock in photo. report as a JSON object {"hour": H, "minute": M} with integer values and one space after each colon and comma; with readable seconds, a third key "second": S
{"hour": 12, "minute": 37}
